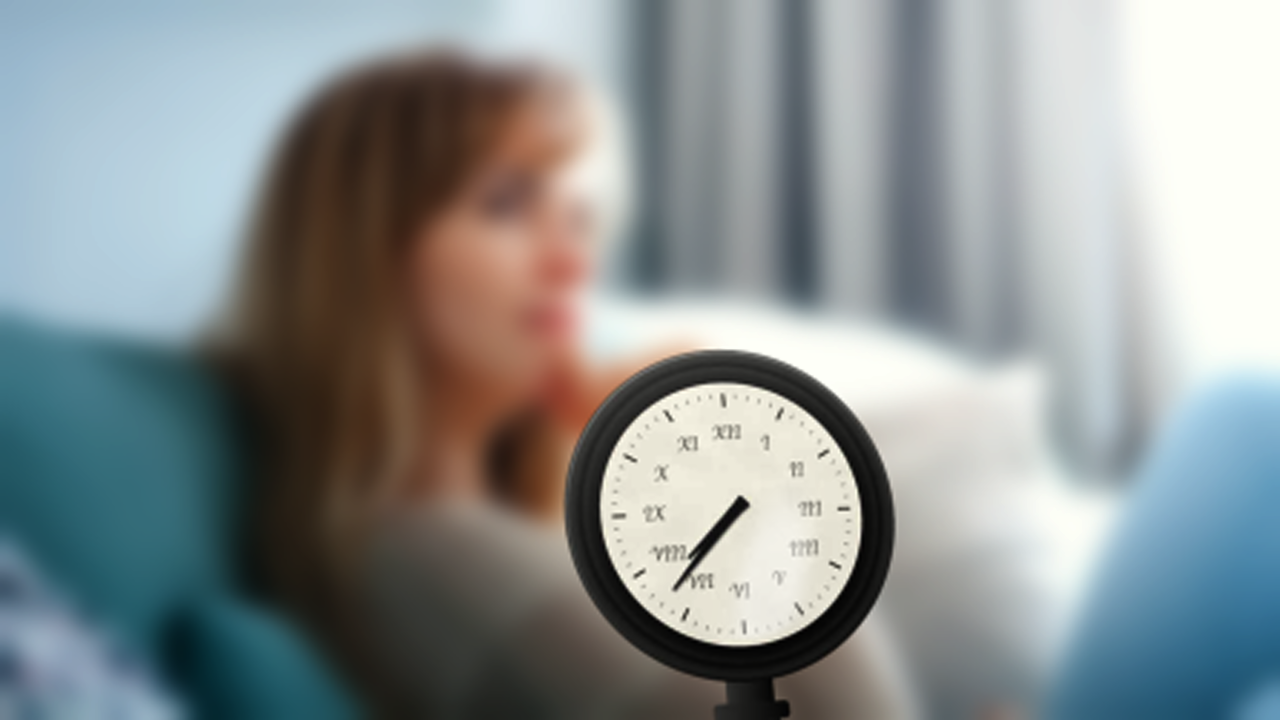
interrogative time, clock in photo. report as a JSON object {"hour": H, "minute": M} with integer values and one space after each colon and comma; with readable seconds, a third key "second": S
{"hour": 7, "minute": 37}
